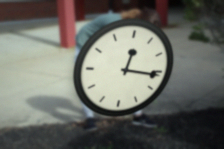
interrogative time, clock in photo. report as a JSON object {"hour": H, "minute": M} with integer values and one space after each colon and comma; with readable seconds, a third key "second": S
{"hour": 12, "minute": 16}
